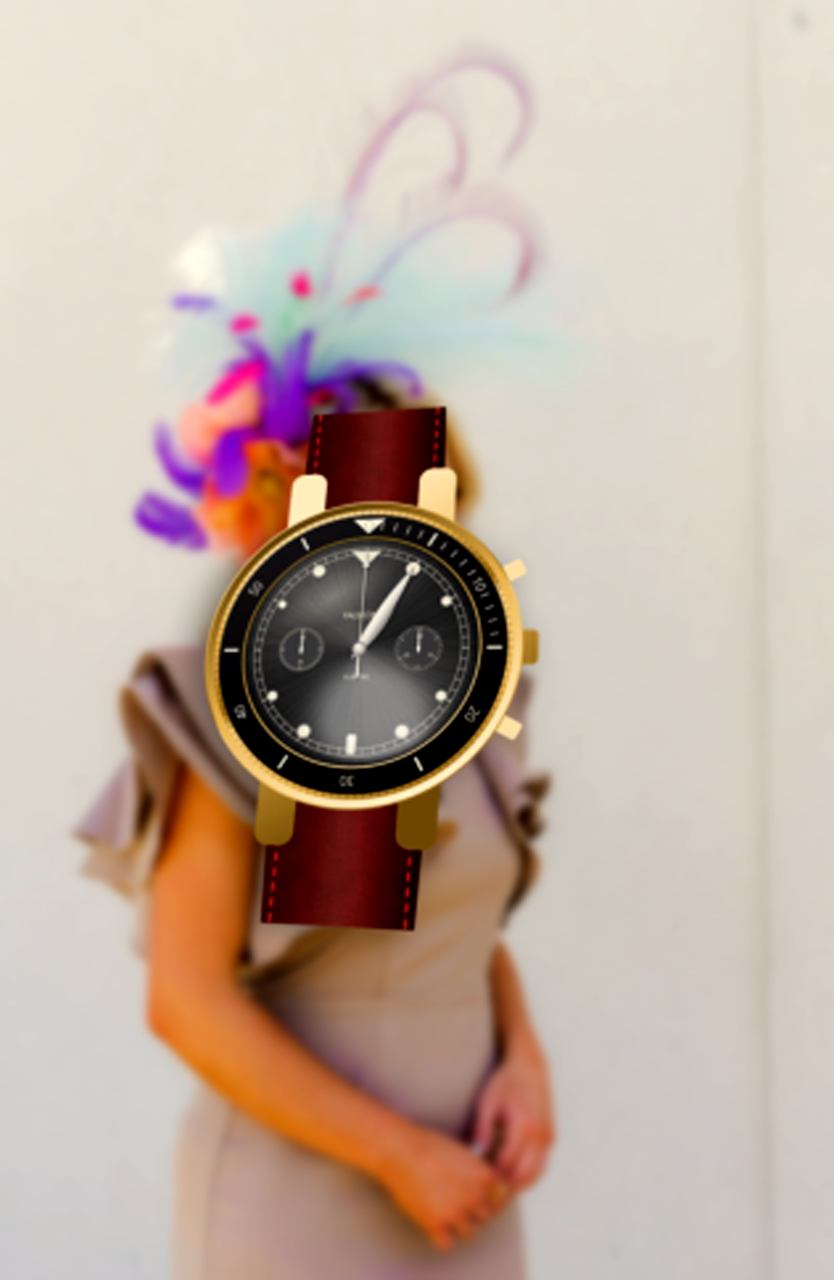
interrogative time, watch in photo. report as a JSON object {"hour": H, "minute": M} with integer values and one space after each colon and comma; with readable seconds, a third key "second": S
{"hour": 1, "minute": 5}
